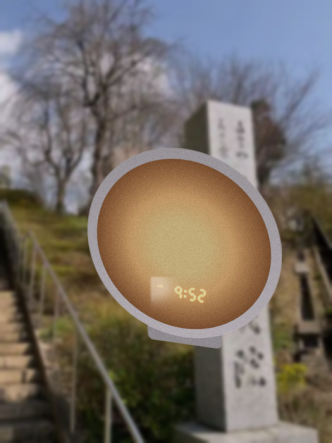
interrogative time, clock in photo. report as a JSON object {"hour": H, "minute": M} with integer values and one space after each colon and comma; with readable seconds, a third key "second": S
{"hour": 9, "minute": 52}
